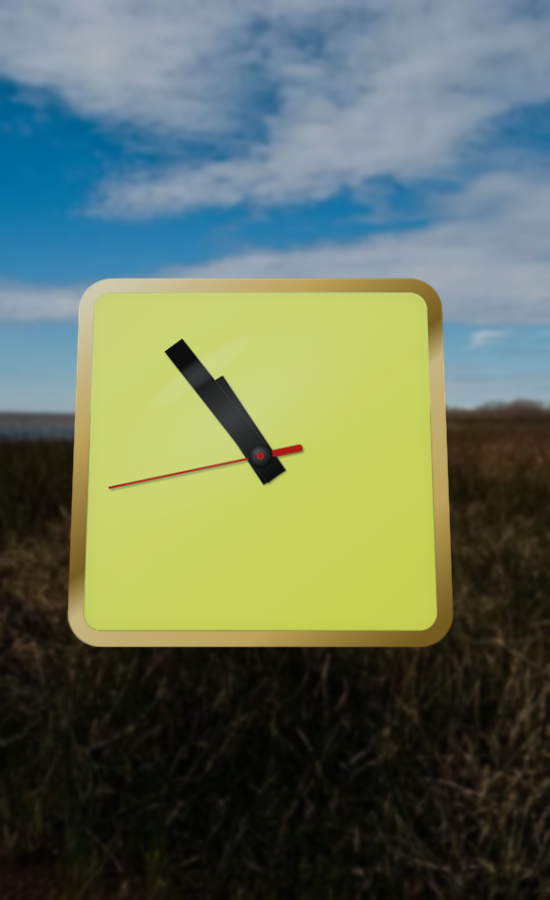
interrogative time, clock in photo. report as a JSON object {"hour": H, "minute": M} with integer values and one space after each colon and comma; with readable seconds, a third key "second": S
{"hour": 10, "minute": 53, "second": 43}
